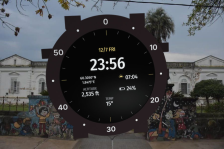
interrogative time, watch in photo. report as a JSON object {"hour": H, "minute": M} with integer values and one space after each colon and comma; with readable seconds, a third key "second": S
{"hour": 23, "minute": 56}
